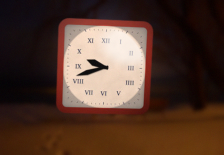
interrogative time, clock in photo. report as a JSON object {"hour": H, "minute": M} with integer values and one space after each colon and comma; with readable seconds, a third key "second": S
{"hour": 9, "minute": 42}
